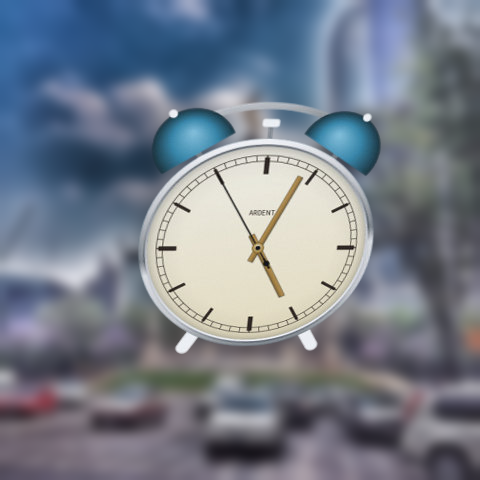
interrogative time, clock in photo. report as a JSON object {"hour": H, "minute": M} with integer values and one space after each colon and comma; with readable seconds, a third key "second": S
{"hour": 5, "minute": 3, "second": 55}
